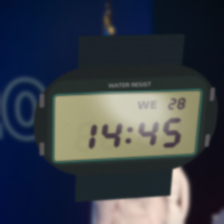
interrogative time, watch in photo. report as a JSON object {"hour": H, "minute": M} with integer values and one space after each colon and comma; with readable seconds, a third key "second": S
{"hour": 14, "minute": 45}
